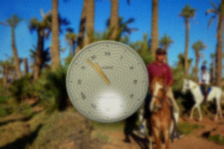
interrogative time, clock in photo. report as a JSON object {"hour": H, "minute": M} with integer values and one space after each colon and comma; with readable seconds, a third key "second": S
{"hour": 10, "minute": 53}
